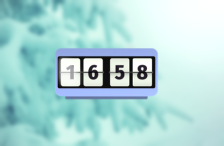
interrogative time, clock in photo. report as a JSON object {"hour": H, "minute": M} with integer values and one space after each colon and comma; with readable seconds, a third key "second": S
{"hour": 16, "minute": 58}
